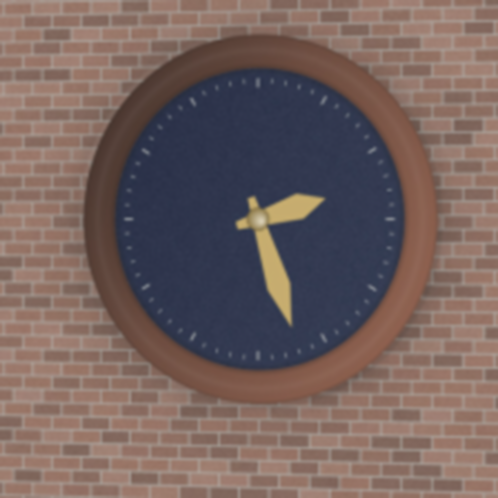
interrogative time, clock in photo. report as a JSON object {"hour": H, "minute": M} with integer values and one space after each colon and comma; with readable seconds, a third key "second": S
{"hour": 2, "minute": 27}
